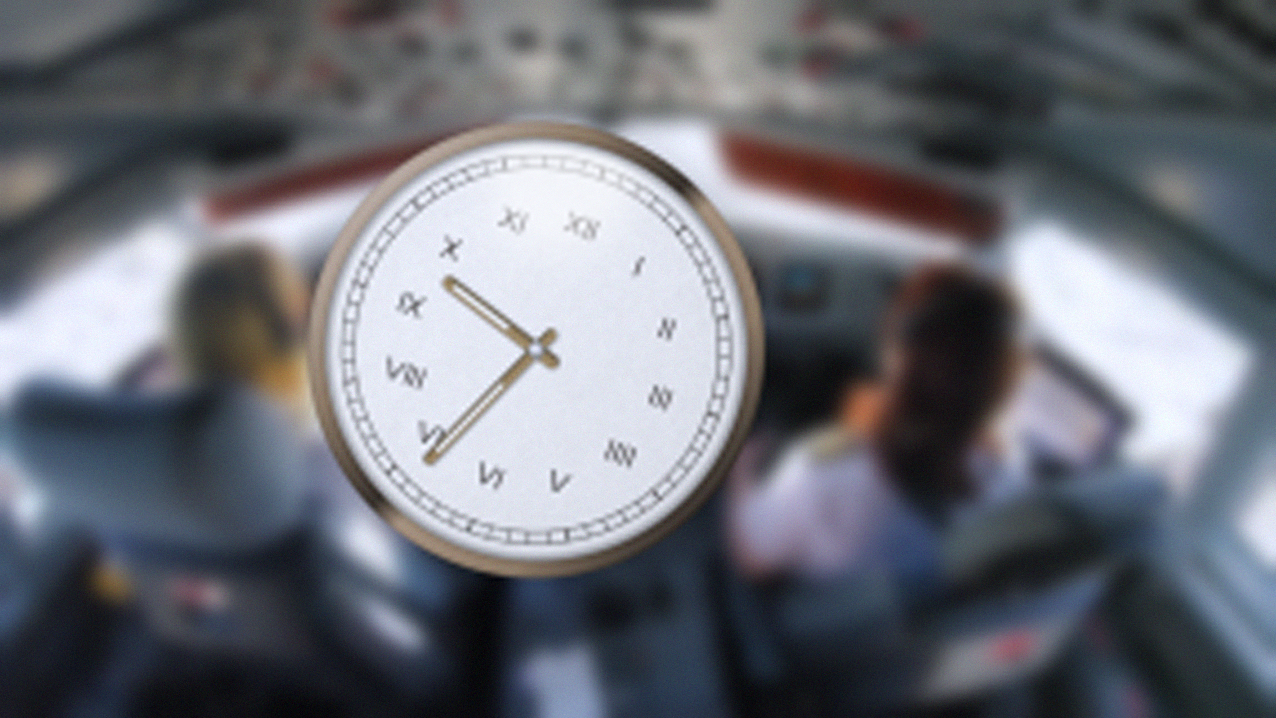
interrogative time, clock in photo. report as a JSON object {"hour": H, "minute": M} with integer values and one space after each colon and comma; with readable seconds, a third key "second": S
{"hour": 9, "minute": 34}
